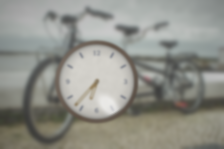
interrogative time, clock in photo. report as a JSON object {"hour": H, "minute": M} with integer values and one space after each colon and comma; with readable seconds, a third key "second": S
{"hour": 6, "minute": 37}
